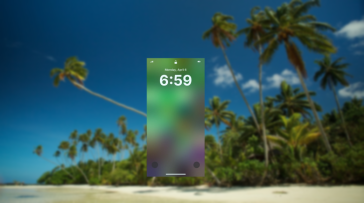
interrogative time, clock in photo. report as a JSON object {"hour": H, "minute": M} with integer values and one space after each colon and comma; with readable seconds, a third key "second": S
{"hour": 6, "minute": 59}
